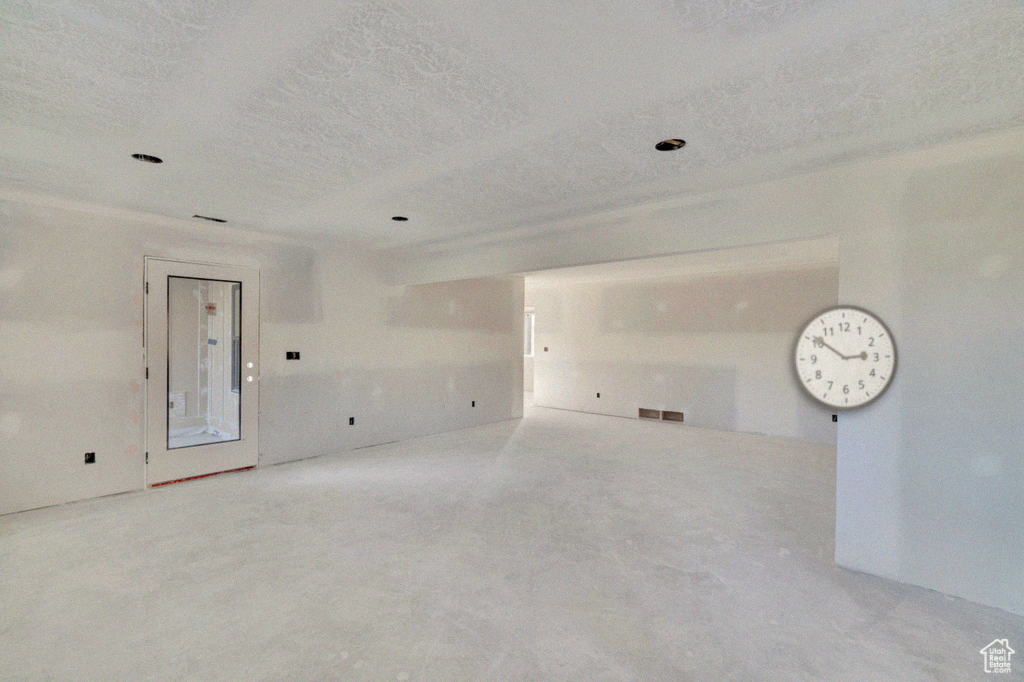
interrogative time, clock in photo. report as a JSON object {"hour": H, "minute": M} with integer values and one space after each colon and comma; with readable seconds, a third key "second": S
{"hour": 2, "minute": 51}
